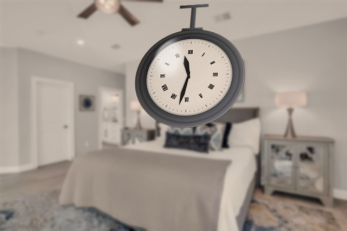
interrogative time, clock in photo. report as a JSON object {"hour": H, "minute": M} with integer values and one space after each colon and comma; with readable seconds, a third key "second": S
{"hour": 11, "minute": 32}
